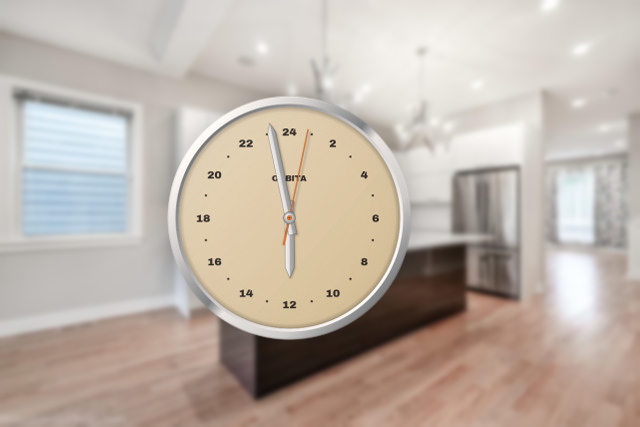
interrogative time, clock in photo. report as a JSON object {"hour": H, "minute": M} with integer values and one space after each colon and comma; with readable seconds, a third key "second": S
{"hour": 11, "minute": 58, "second": 2}
